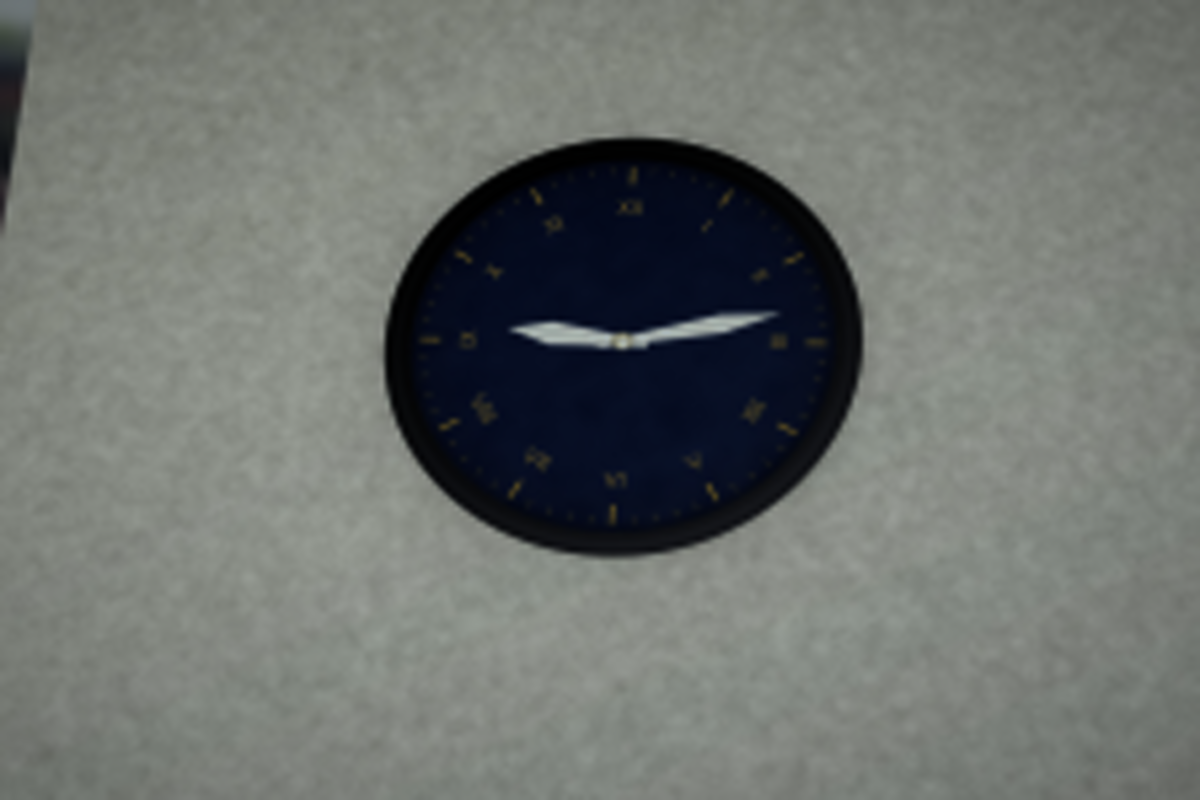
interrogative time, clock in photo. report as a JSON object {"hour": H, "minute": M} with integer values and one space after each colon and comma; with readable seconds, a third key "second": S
{"hour": 9, "minute": 13}
